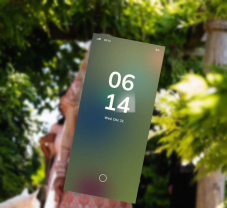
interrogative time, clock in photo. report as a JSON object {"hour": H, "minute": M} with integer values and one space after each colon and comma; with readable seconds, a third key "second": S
{"hour": 6, "minute": 14}
